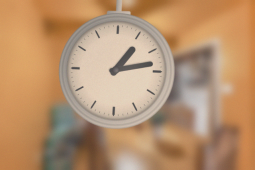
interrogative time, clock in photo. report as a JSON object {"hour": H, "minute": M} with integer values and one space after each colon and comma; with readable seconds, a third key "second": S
{"hour": 1, "minute": 13}
